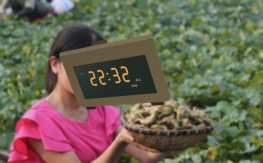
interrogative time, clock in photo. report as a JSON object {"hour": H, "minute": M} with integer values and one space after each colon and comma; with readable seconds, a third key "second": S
{"hour": 22, "minute": 32}
